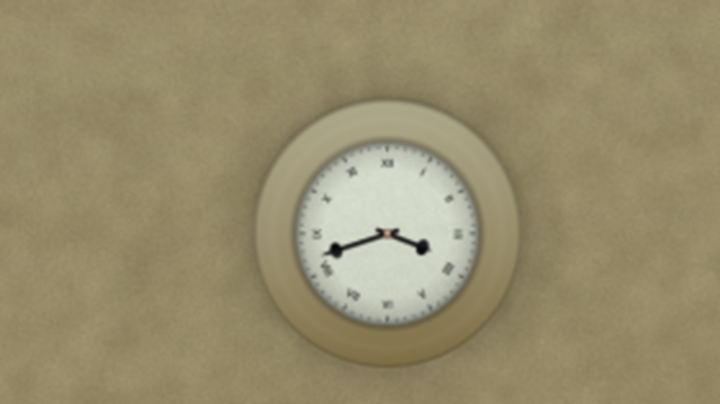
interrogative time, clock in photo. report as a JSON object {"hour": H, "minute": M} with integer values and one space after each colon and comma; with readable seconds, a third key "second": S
{"hour": 3, "minute": 42}
